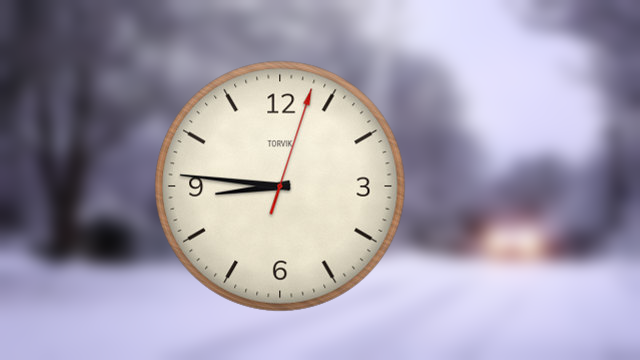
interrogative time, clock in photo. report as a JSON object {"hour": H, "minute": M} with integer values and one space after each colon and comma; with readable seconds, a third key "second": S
{"hour": 8, "minute": 46, "second": 3}
